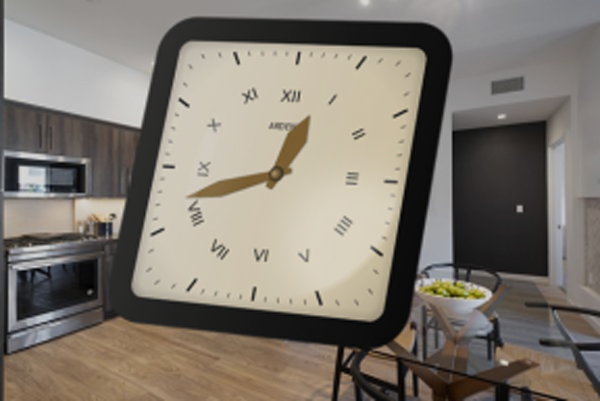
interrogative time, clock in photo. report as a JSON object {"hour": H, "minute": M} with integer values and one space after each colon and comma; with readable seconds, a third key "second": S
{"hour": 12, "minute": 42}
